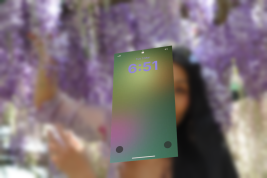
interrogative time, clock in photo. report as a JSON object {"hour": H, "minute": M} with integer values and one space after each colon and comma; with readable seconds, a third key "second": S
{"hour": 6, "minute": 51}
